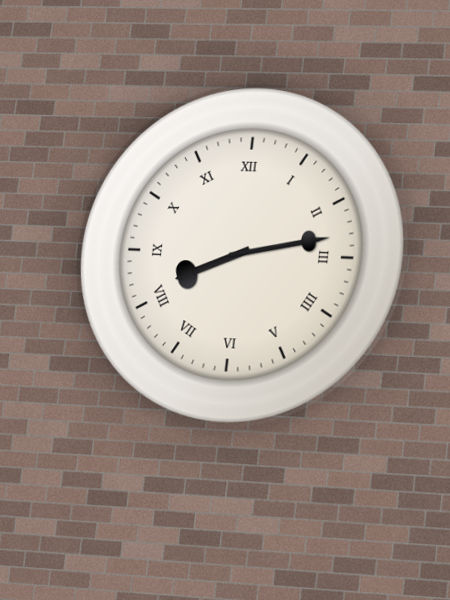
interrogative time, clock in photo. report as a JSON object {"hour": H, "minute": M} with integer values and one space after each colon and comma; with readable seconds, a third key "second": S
{"hour": 8, "minute": 13}
